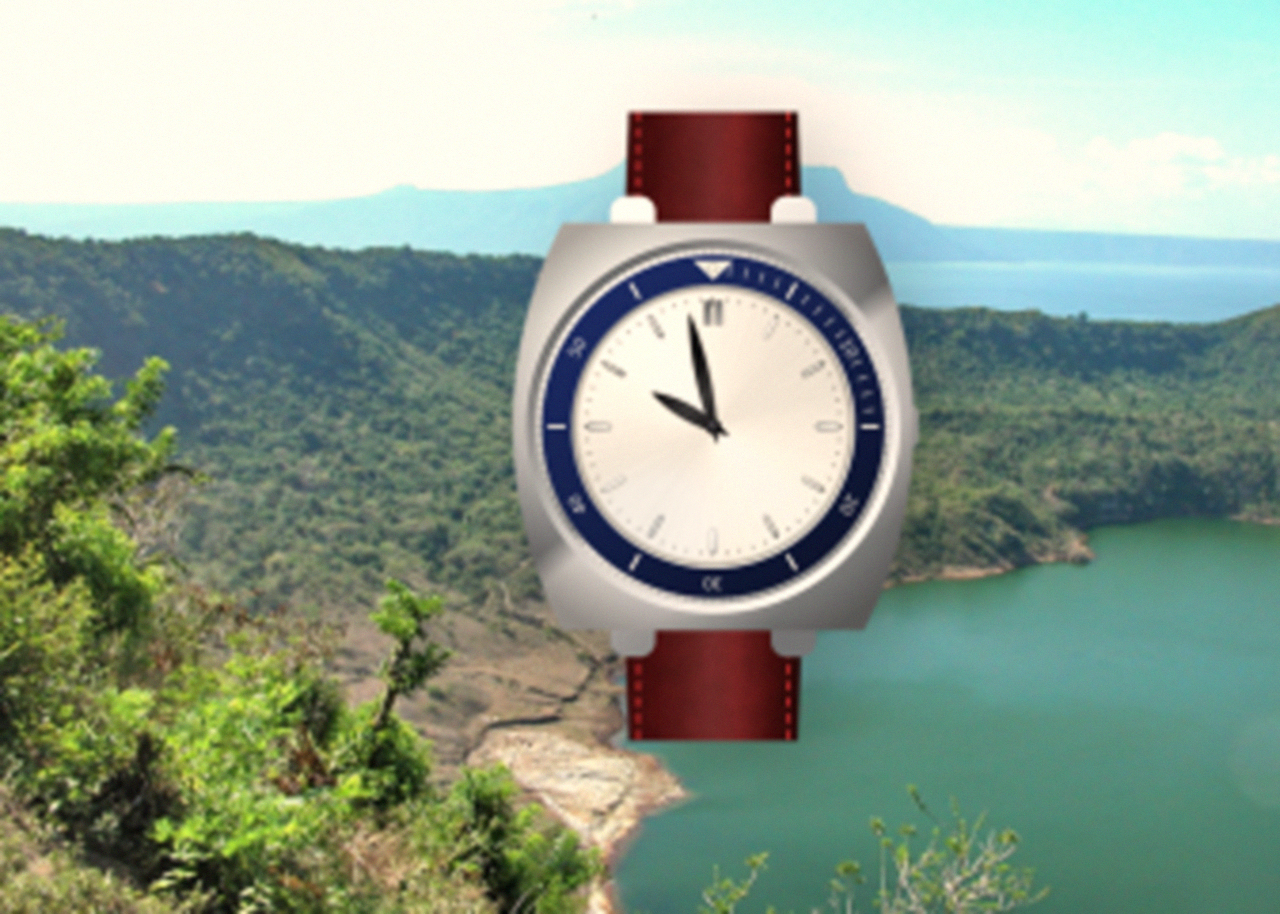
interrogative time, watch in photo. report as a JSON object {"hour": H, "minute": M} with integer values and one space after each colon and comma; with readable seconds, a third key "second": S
{"hour": 9, "minute": 58}
